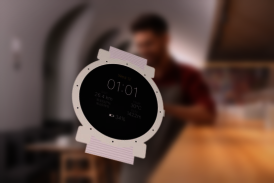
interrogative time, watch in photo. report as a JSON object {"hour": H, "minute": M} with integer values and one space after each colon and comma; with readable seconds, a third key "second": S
{"hour": 1, "minute": 1}
